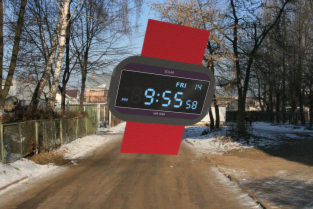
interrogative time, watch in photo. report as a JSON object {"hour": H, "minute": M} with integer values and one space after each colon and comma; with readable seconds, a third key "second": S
{"hour": 9, "minute": 55, "second": 58}
